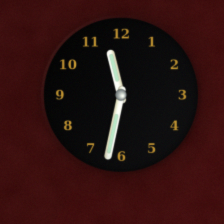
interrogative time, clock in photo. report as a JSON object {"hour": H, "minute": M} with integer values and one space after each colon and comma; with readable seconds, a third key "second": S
{"hour": 11, "minute": 32}
